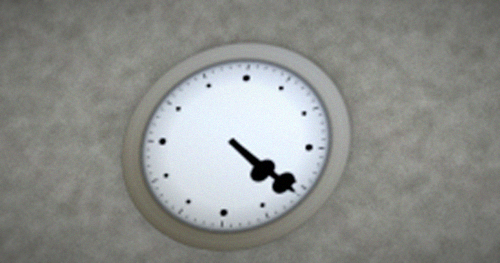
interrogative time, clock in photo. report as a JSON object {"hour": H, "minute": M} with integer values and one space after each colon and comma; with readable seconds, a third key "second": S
{"hour": 4, "minute": 21}
